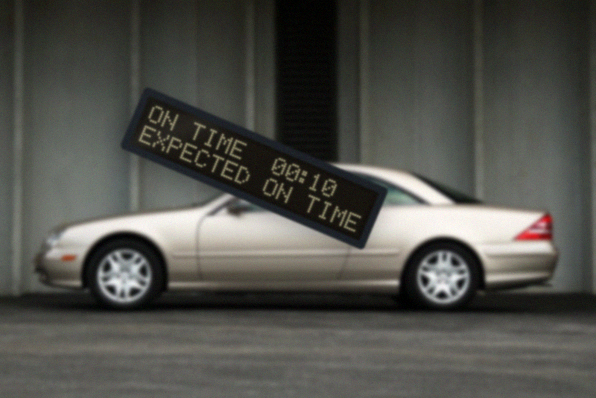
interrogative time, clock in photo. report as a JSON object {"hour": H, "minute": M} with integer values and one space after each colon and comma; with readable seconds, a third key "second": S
{"hour": 0, "minute": 10}
